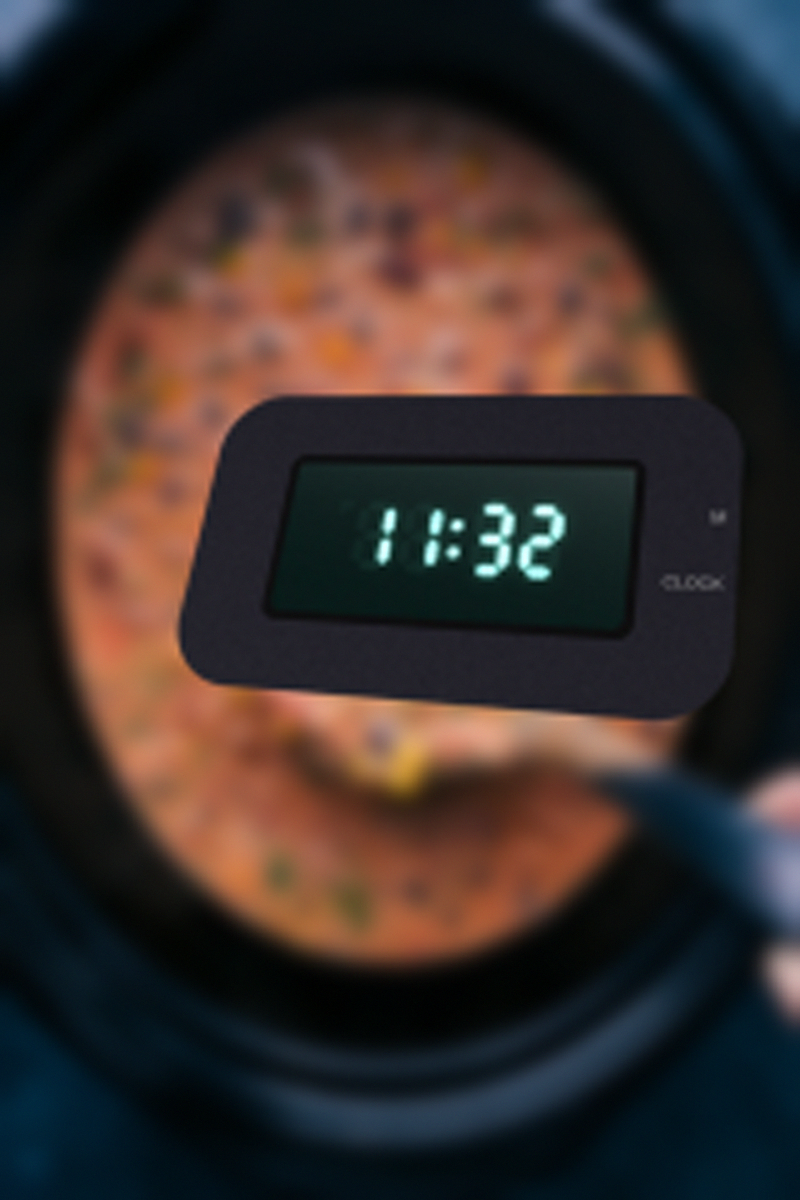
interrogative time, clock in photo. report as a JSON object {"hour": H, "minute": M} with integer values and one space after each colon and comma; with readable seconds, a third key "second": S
{"hour": 11, "minute": 32}
